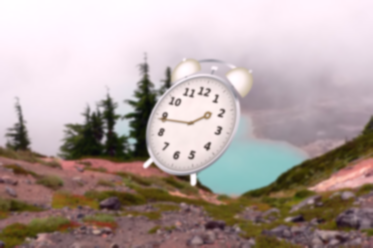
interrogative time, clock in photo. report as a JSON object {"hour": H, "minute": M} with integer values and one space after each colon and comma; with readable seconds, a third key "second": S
{"hour": 1, "minute": 44}
